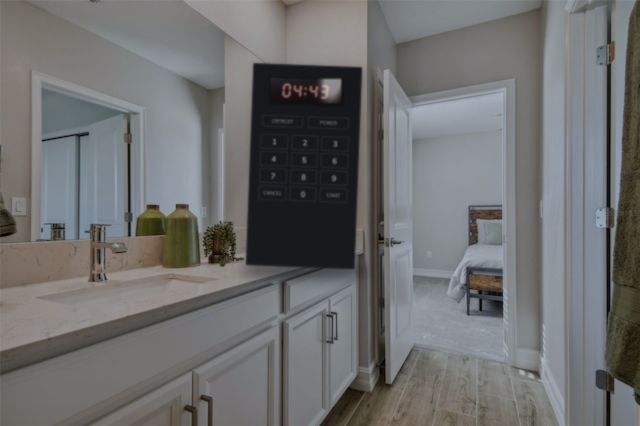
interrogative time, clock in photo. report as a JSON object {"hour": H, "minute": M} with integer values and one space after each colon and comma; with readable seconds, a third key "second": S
{"hour": 4, "minute": 43}
